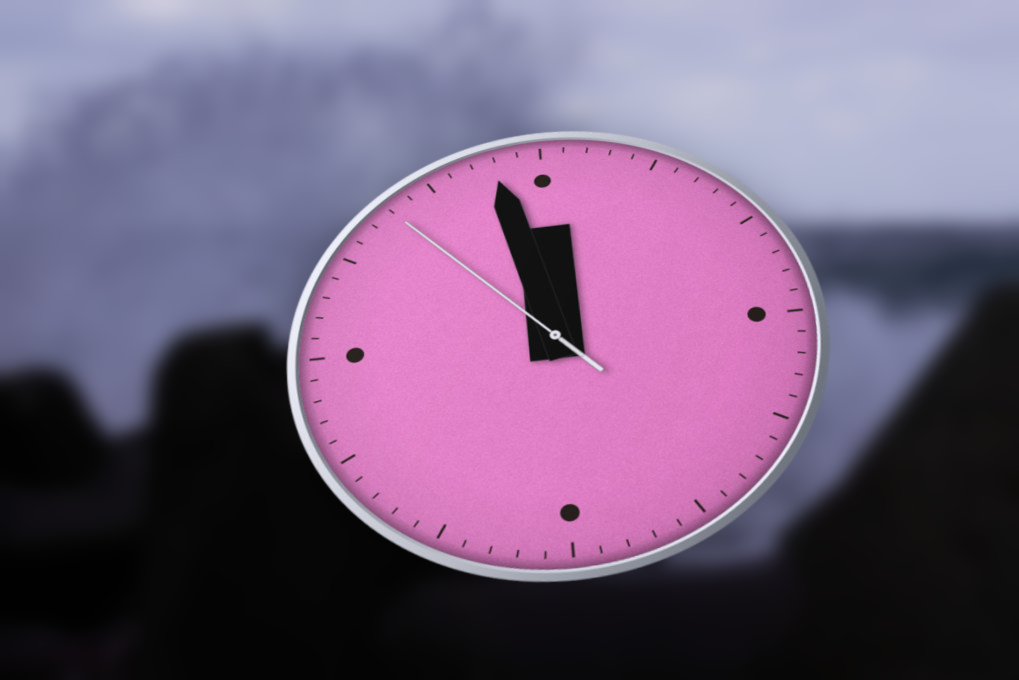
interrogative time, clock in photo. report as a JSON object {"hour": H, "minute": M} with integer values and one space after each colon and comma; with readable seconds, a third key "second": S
{"hour": 11, "minute": 57, "second": 53}
